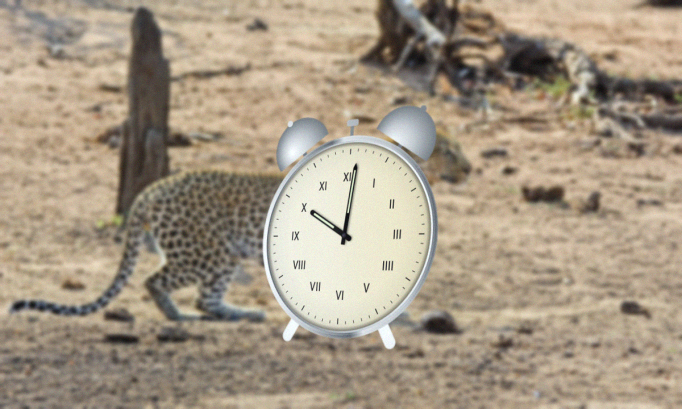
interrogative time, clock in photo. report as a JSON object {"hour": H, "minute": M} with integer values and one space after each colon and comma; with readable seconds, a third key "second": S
{"hour": 10, "minute": 1}
